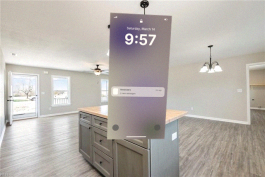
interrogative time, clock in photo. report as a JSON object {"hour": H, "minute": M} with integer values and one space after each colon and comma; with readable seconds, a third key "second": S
{"hour": 9, "minute": 57}
